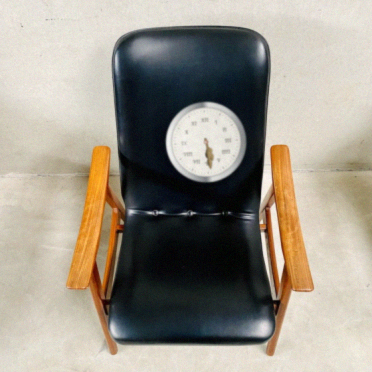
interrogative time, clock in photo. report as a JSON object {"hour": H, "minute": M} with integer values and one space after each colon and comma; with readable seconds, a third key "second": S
{"hour": 5, "minute": 29}
